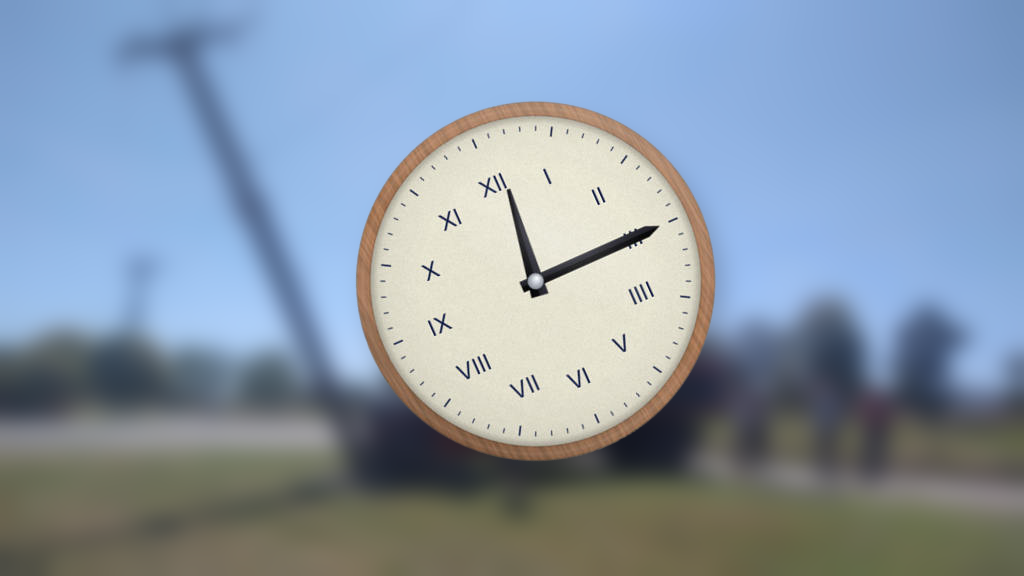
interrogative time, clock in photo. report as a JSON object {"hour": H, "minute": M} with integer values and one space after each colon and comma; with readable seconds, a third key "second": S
{"hour": 12, "minute": 15}
